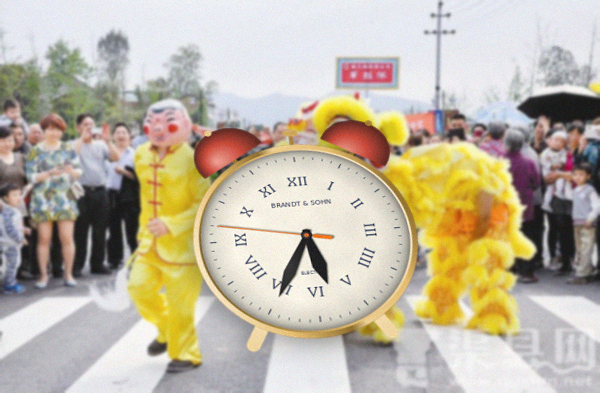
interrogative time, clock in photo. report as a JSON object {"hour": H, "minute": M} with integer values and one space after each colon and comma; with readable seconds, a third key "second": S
{"hour": 5, "minute": 34, "second": 47}
